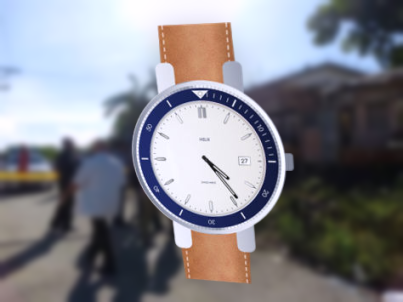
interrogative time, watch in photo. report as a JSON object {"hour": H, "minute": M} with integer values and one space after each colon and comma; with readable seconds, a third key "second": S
{"hour": 4, "minute": 24}
